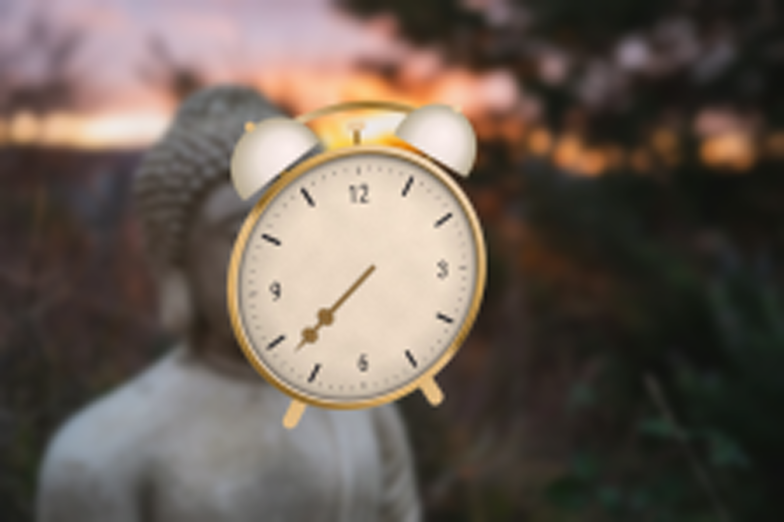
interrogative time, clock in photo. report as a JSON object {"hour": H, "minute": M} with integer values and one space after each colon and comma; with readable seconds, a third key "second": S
{"hour": 7, "minute": 38}
